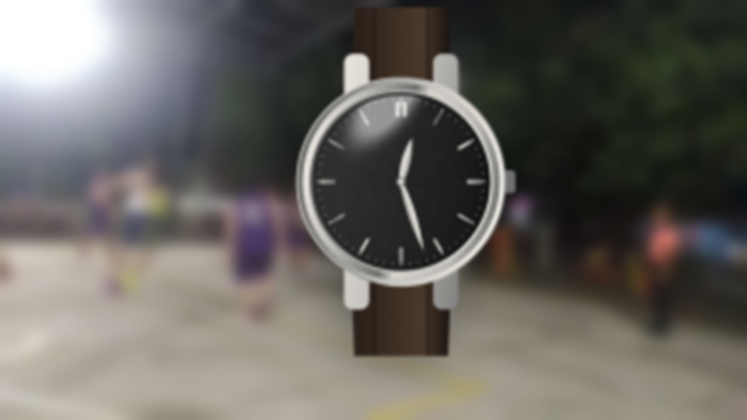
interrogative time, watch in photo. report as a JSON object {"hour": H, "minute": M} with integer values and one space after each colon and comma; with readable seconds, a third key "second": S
{"hour": 12, "minute": 27}
